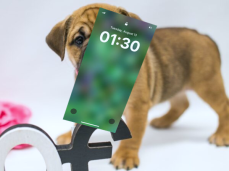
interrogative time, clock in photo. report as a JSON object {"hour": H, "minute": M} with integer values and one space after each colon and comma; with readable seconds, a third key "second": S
{"hour": 1, "minute": 30}
